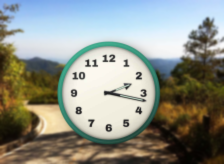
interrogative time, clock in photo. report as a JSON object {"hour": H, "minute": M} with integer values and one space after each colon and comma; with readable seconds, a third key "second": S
{"hour": 2, "minute": 17}
